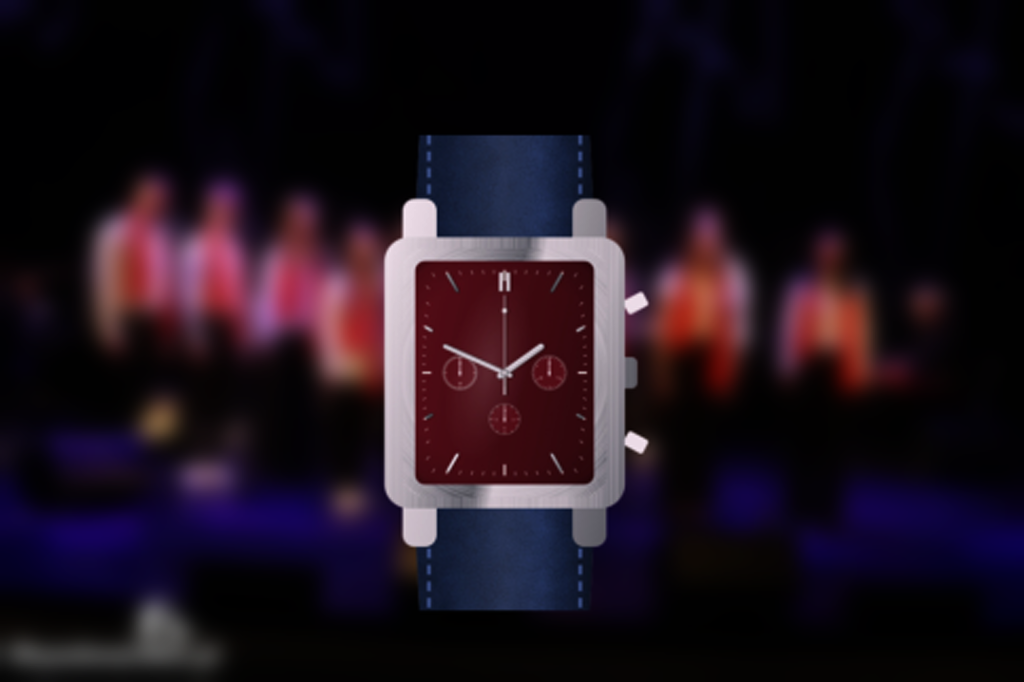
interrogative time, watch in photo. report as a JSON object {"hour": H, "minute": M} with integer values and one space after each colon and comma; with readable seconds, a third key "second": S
{"hour": 1, "minute": 49}
